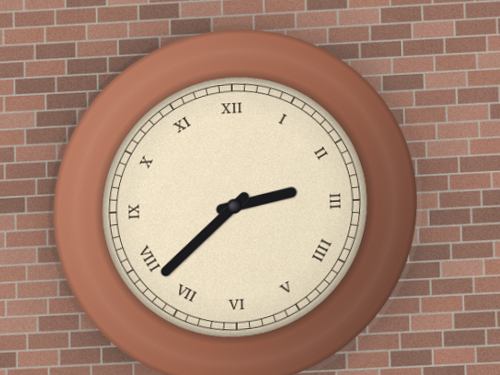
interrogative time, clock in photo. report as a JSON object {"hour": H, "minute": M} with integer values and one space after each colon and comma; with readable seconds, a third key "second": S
{"hour": 2, "minute": 38}
